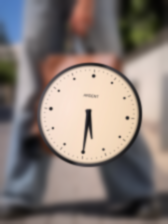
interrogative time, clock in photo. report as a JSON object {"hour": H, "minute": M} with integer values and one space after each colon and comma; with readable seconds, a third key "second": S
{"hour": 5, "minute": 30}
